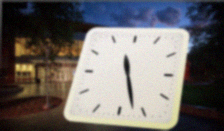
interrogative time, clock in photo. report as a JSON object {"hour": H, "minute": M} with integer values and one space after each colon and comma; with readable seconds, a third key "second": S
{"hour": 11, "minute": 27}
